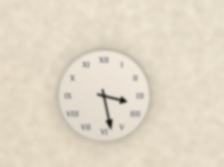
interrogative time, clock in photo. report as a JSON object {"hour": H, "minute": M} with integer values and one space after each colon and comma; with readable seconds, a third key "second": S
{"hour": 3, "minute": 28}
